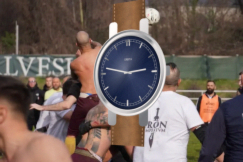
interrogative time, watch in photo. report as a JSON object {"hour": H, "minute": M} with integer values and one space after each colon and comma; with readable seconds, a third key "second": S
{"hour": 2, "minute": 47}
